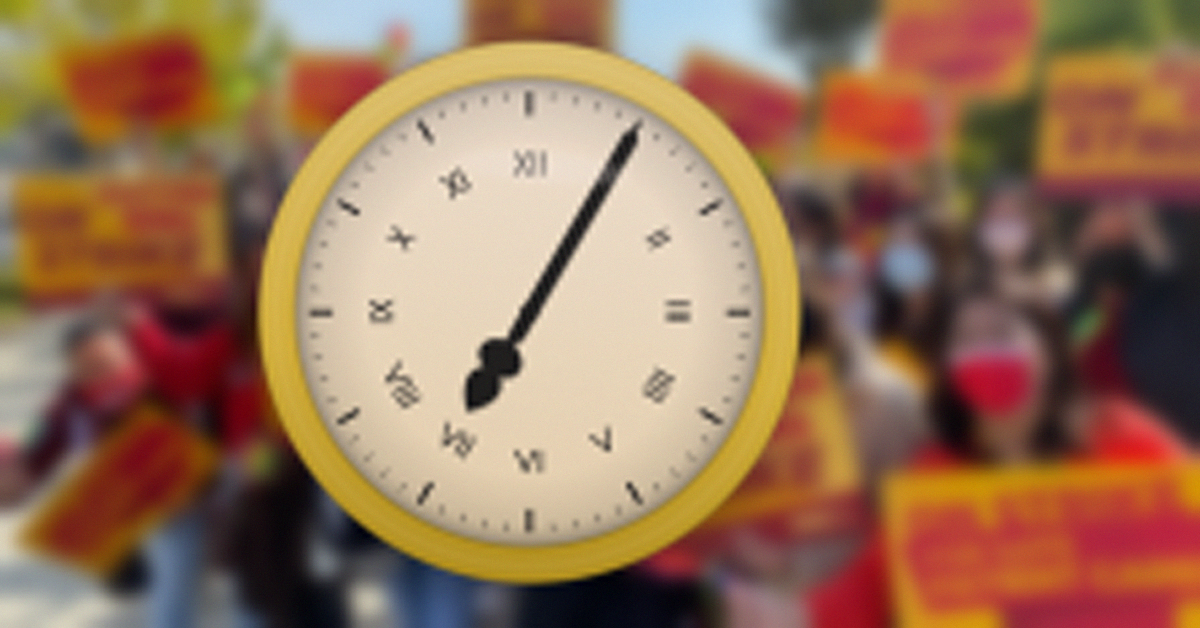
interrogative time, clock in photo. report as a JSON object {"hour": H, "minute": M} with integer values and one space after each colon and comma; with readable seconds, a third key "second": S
{"hour": 7, "minute": 5}
